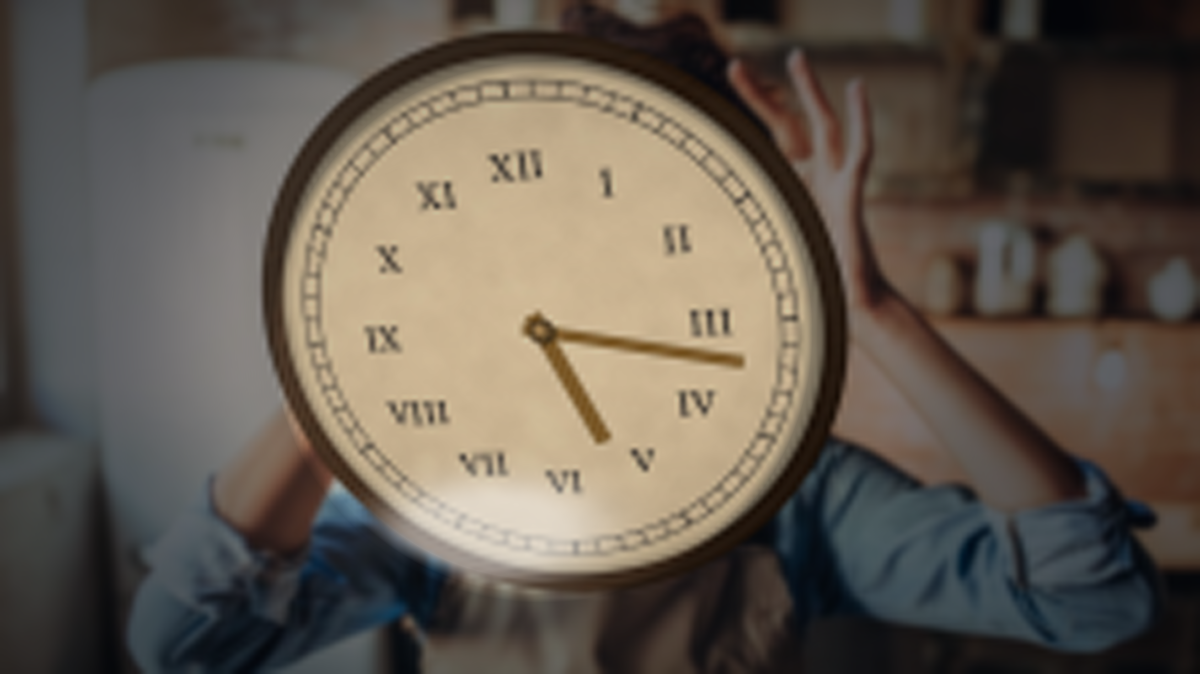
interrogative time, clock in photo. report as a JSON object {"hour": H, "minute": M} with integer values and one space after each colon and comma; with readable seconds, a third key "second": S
{"hour": 5, "minute": 17}
